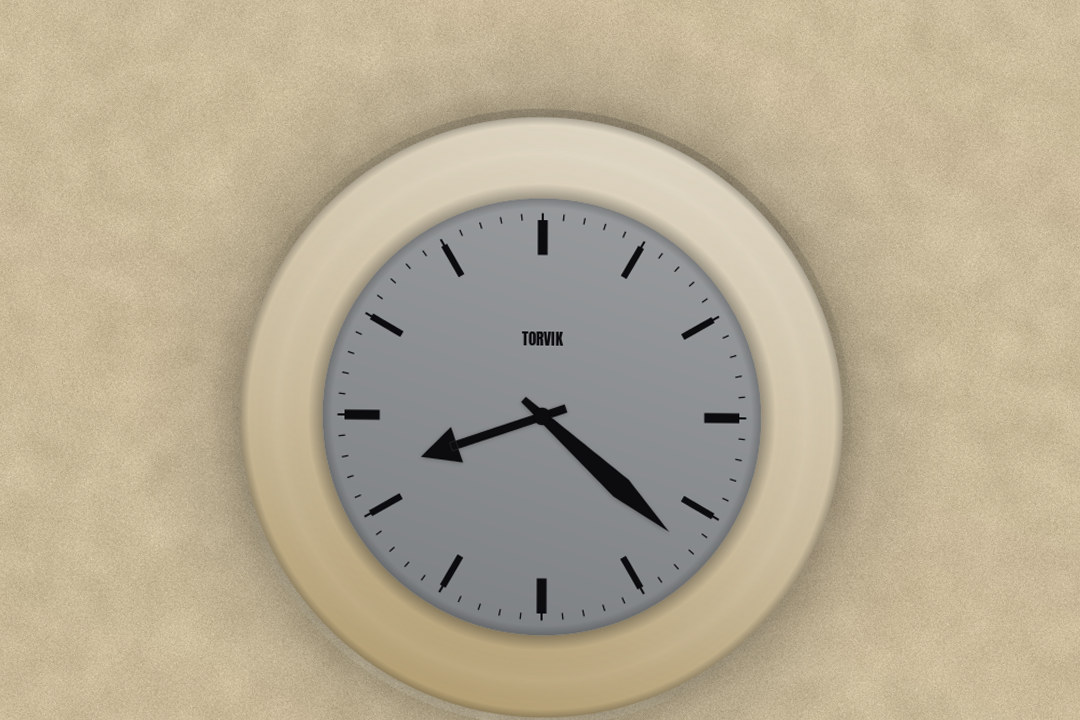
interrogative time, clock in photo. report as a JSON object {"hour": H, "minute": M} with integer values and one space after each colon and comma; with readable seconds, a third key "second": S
{"hour": 8, "minute": 22}
